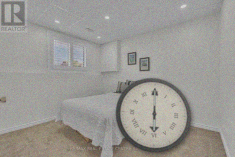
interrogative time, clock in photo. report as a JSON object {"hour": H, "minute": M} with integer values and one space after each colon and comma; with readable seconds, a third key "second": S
{"hour": 6, "minute": 0}
